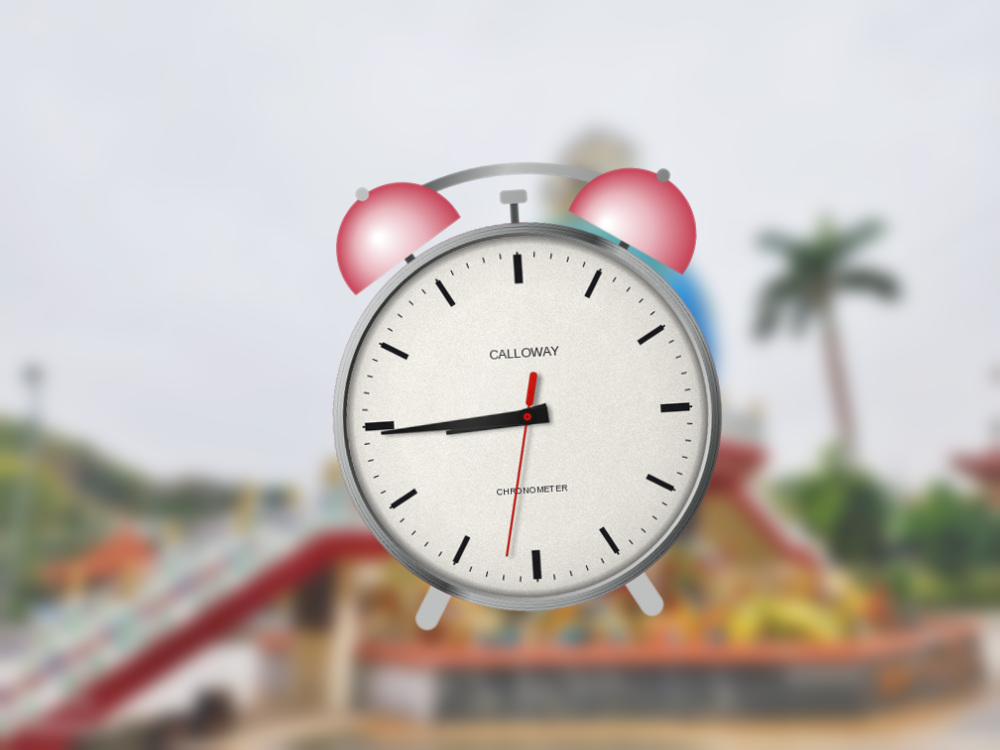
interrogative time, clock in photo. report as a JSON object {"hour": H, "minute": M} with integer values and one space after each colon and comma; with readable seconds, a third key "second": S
{"hour": 8, "minute": 44, "second": 32}
